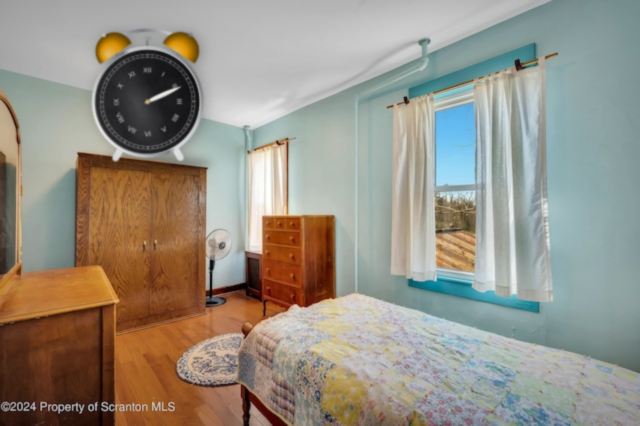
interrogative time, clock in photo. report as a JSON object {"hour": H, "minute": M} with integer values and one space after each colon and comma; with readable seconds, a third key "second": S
{"hour": 2, "minute": 11}
